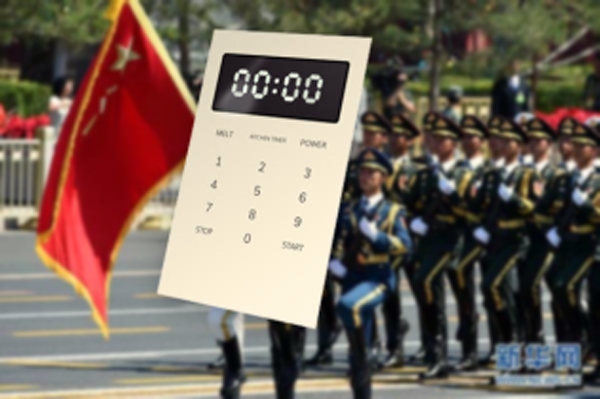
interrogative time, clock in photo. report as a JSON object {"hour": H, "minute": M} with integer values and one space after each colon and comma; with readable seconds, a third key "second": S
{"hour": 0, "minute": 0}
